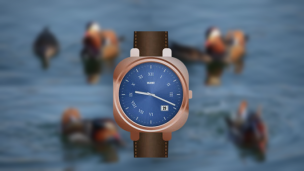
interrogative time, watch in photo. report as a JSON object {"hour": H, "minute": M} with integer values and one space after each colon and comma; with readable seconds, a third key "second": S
{"hour": 9, "minute": 19}
